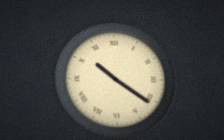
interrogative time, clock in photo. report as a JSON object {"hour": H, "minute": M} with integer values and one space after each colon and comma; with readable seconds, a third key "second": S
{"hour": 10, "minute": 21}
